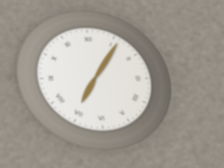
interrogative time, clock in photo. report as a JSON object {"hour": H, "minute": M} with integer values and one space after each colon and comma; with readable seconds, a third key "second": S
{"hour": 7, "minute": 6}
